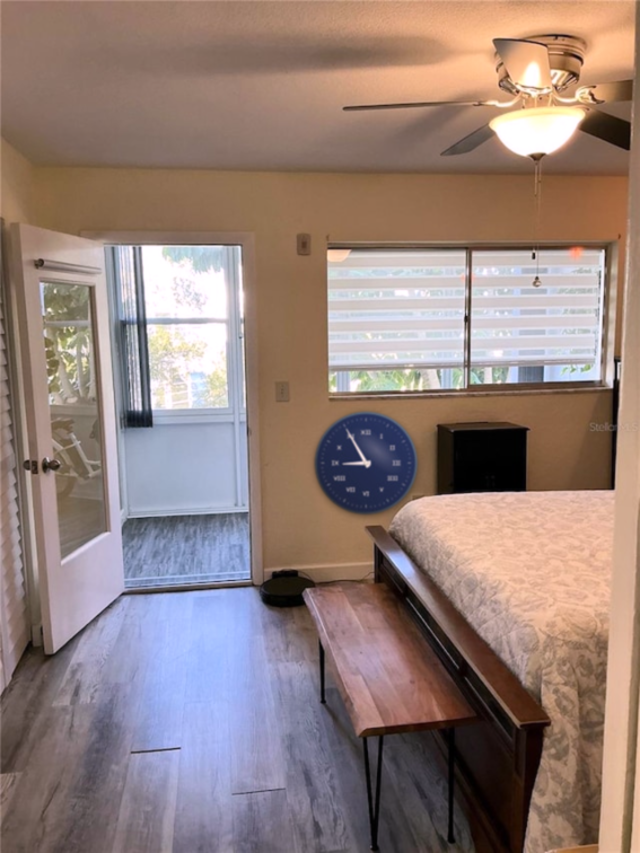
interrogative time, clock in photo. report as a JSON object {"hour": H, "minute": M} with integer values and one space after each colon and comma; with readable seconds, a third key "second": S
{"hour": 8, "minute": 55}
